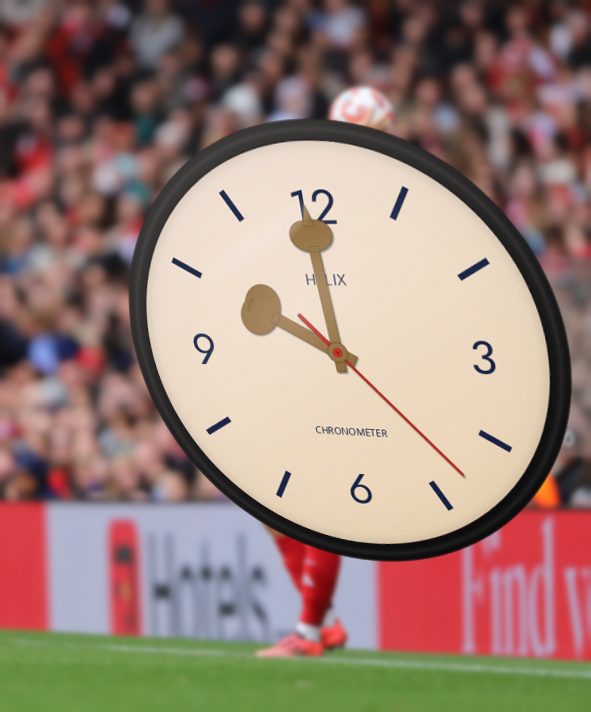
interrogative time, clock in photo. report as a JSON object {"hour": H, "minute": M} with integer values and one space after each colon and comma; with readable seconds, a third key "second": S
{"hour": 9, "minute": 59, "second": 23}
